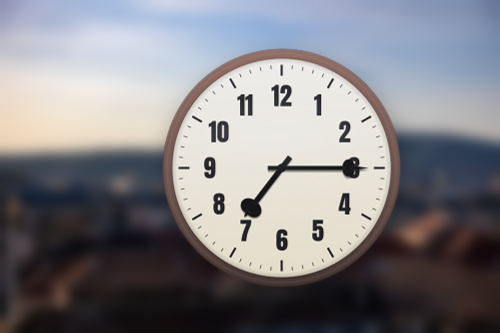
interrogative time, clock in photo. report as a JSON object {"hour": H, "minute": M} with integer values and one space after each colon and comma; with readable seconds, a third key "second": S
{"hour": 7, "minute": 15}
